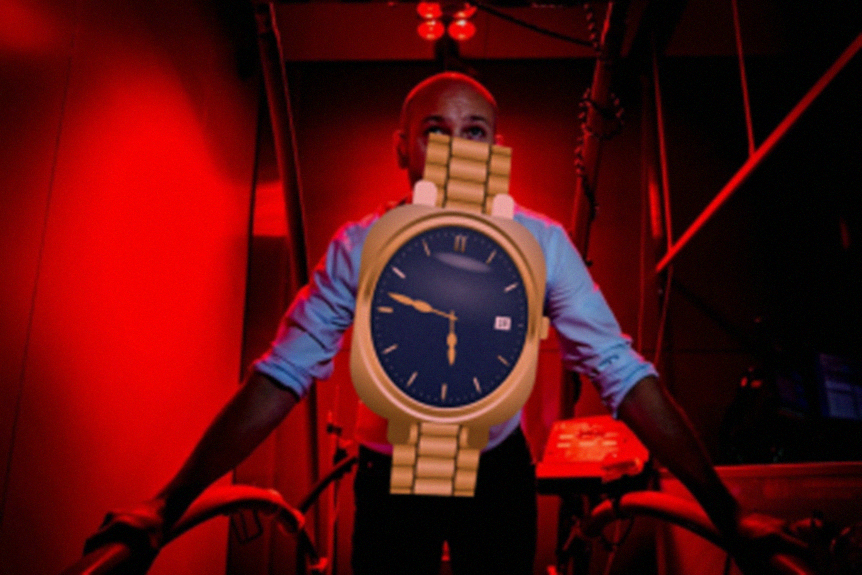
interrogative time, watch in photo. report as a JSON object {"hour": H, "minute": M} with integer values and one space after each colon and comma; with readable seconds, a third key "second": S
{"hour": 5, "minute": 47}
